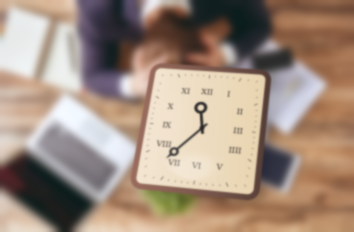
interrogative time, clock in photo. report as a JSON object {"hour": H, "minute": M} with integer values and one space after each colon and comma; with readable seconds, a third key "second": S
{"hour": 11, "minute": 37}
